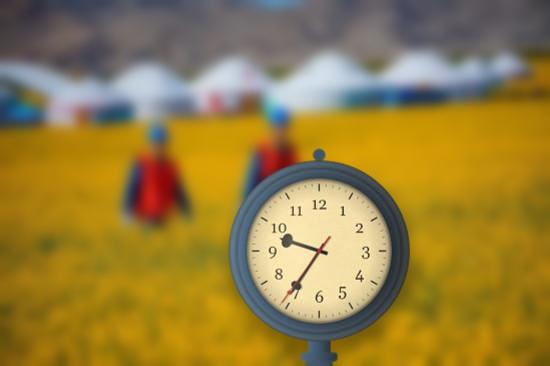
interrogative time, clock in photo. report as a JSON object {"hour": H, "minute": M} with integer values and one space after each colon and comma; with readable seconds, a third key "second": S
{"hour": 9, "minute": 35, "second": 36}
